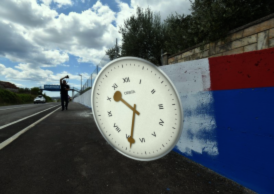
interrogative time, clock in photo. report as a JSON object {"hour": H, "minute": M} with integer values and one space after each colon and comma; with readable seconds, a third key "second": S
{"hour": 10, "minute": 34}
